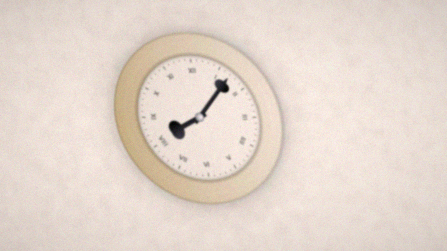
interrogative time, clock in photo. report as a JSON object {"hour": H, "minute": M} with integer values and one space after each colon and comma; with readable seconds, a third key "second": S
{"hour": 8, "minute": 7}
